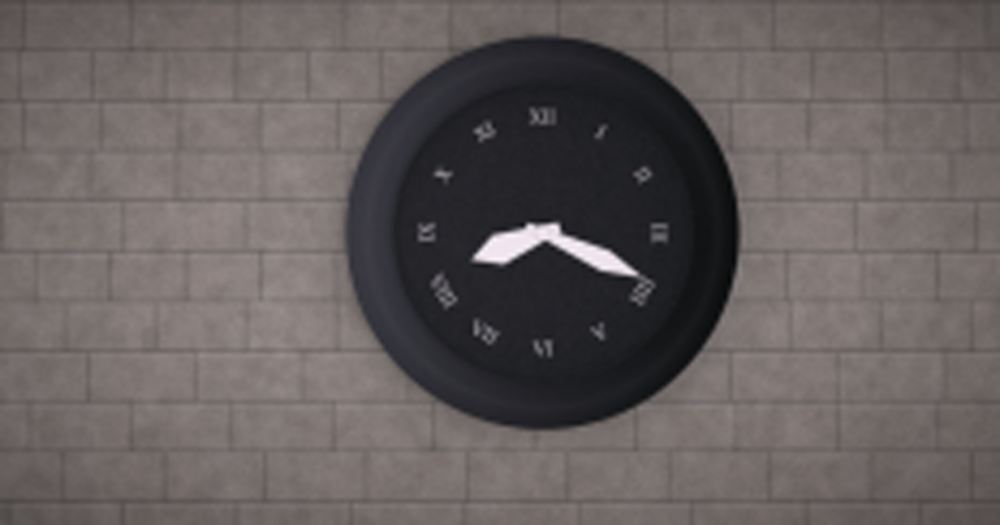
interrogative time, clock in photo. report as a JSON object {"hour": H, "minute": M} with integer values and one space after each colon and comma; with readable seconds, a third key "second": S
{"hour": 8, "minute": 19}
